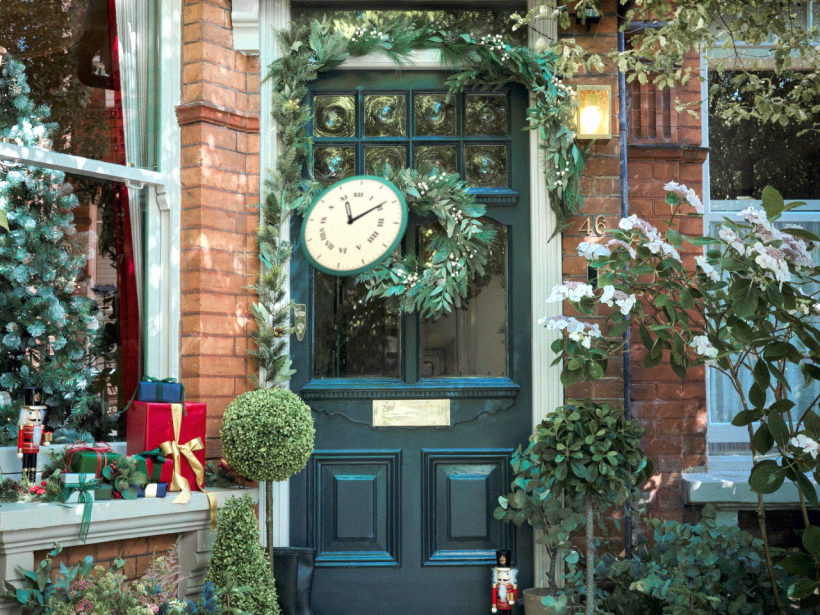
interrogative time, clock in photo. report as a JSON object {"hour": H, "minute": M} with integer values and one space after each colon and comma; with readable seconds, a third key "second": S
{"hour": 11, "minute": 9}
